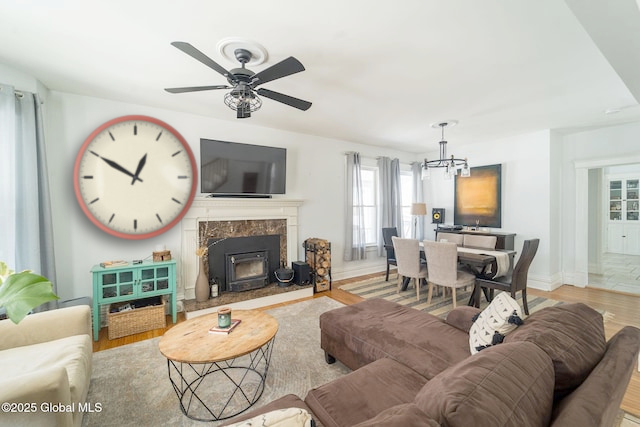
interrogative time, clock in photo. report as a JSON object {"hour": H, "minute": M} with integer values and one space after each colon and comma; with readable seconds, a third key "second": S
{"hour": 12, "minute": 50}
